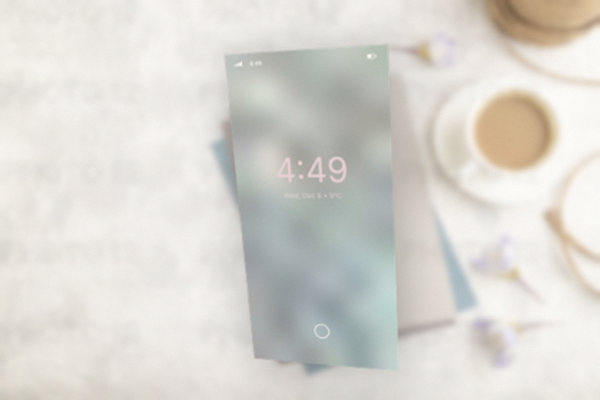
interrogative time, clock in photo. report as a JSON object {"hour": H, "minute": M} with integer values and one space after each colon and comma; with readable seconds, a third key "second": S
{"hour": 4, "minute": 49}
